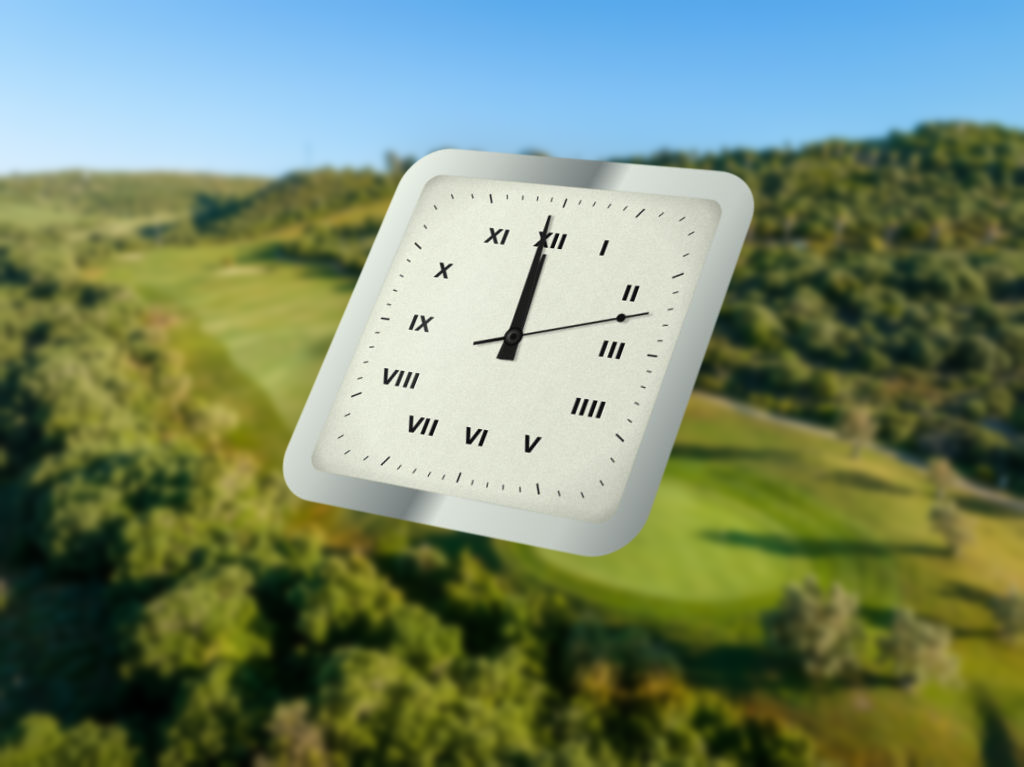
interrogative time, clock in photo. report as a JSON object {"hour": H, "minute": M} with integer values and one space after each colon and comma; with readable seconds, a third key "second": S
{"hour": 11, "minute": 59, "second": 12}
